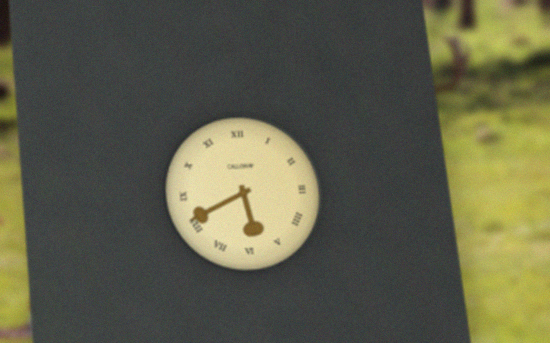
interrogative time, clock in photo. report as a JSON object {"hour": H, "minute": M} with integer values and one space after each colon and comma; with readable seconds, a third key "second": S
{"hour": 5, "minute": 41}
